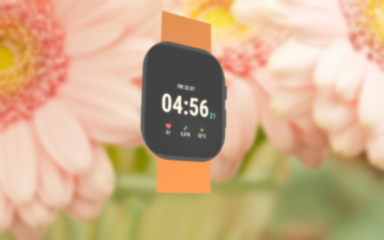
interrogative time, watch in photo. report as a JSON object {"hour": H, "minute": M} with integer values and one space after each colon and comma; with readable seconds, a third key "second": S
{"hour": 4, "minute": 56}
